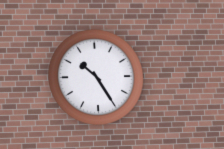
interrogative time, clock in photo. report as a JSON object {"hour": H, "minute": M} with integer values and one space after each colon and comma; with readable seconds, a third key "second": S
{"hour": 10, "minute": 25}
